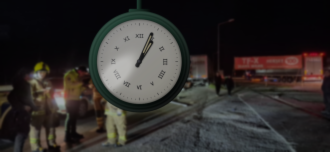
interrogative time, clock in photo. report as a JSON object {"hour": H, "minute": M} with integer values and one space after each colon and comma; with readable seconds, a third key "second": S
{"hour": 1, "minute": 4}
